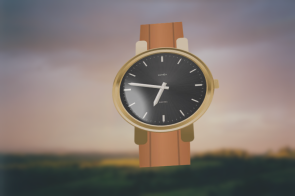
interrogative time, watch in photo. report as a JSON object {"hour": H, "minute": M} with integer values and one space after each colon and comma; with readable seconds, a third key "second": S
{"hour": 6, "minute": 47}
